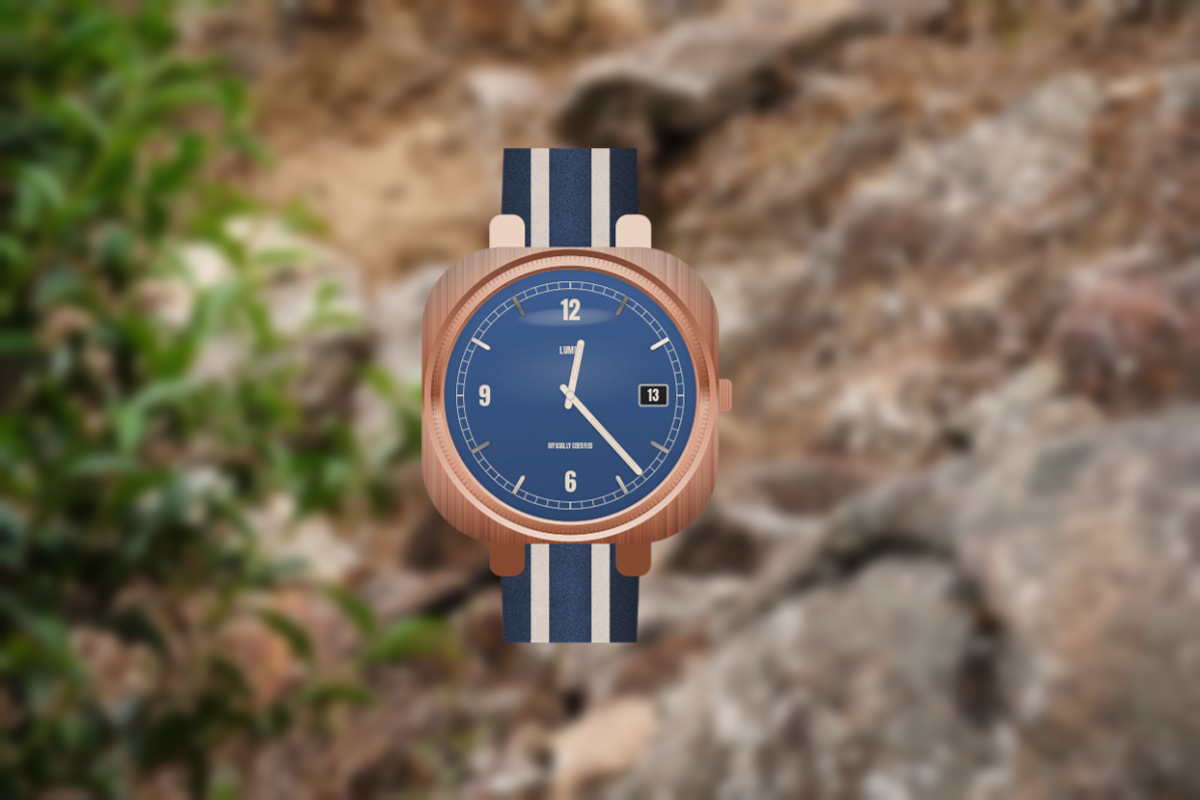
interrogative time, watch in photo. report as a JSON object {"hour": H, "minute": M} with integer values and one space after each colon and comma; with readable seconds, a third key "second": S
{"hour": 12, "minute": 23}
